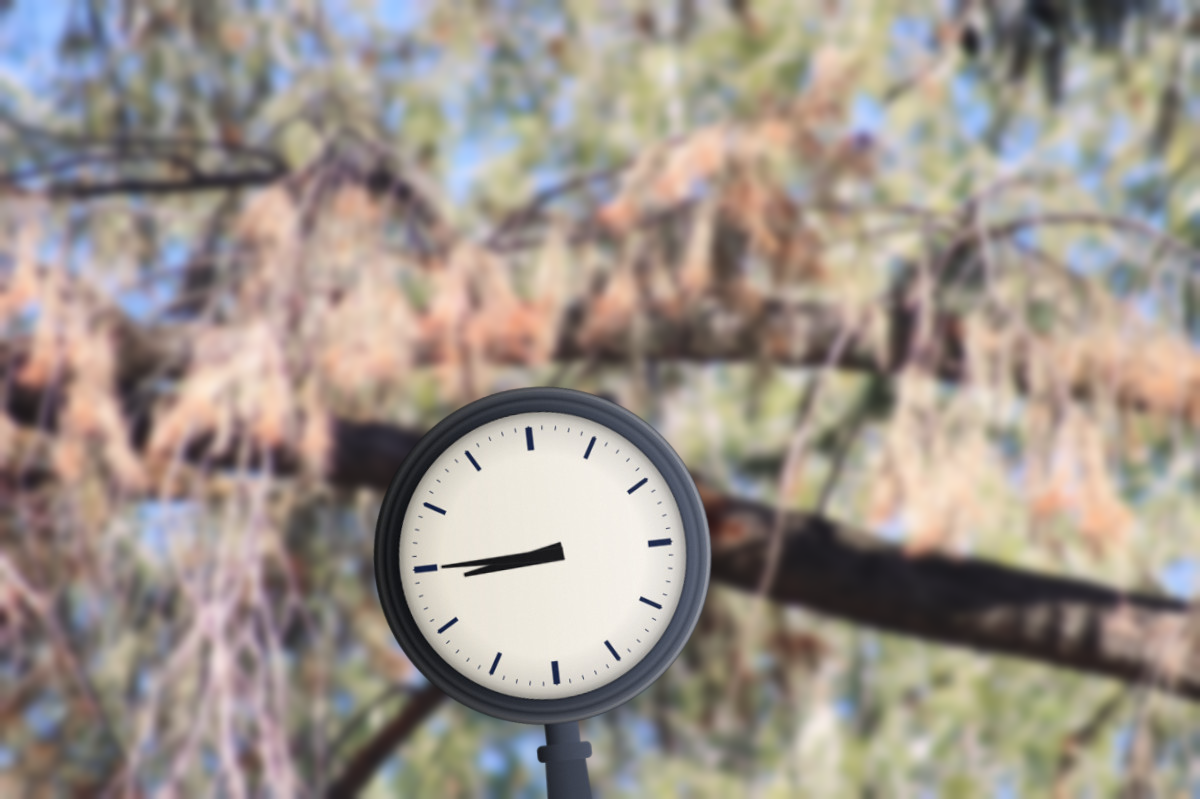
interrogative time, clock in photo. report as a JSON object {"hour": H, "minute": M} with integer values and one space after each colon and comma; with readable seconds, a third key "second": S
{"hour": 8, "minute": 45}
